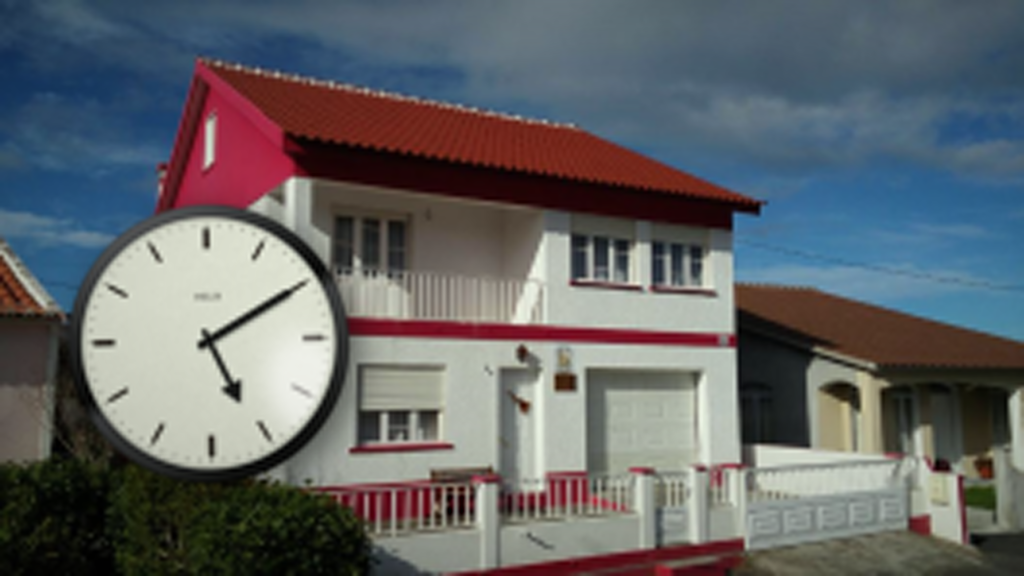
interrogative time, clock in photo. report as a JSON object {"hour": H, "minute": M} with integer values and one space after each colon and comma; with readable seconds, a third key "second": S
{"hour": 5, "minute": 10}
